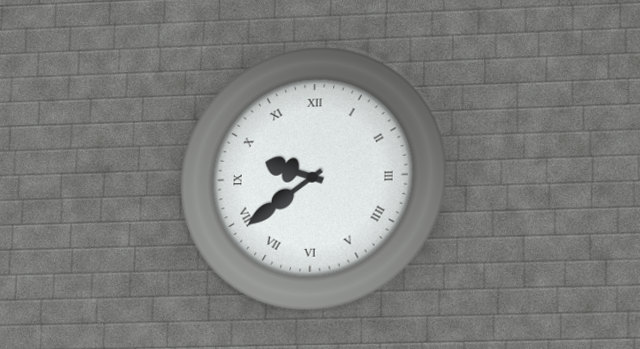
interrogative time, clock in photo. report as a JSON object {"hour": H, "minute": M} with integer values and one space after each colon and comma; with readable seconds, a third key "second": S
{"hour": 9, "minute": 39}
